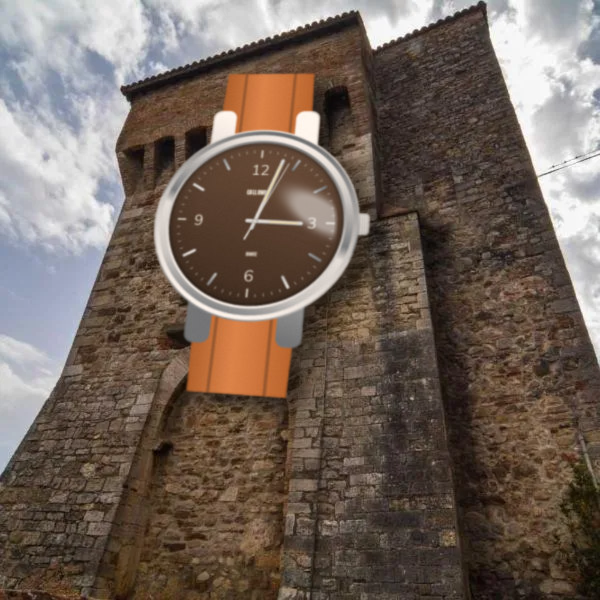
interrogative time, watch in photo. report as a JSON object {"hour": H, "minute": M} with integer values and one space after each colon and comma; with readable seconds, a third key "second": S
{"hour": 3, "minute": 3, "second": 4}
